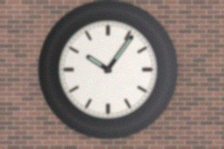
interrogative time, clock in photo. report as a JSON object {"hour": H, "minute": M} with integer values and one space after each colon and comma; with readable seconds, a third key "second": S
{"hour": 10, "minute": 6}
